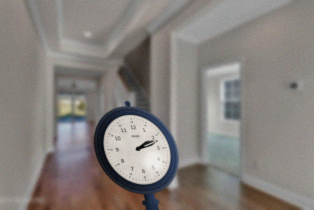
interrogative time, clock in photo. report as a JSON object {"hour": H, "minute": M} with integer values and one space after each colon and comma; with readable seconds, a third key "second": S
{"hour": 2, "minute": 12}
